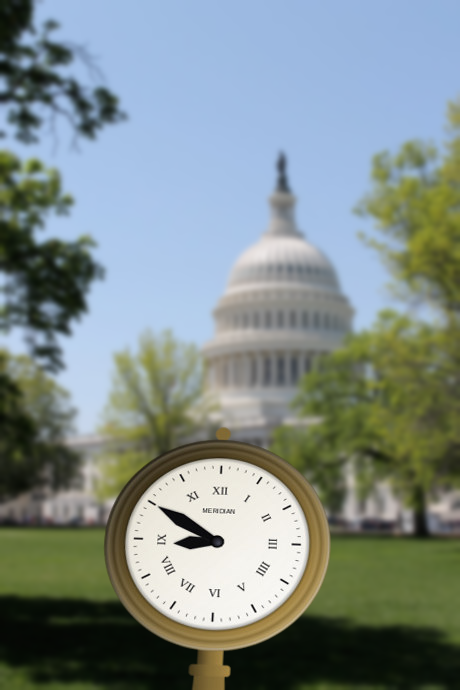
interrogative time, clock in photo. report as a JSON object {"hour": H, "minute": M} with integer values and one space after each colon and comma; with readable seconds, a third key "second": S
{"hour": 8, "minute": 50}
